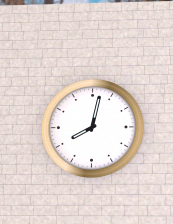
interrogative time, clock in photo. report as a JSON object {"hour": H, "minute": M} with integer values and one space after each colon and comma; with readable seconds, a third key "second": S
{"hour": 8, "minute": 2}
